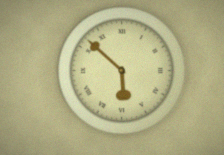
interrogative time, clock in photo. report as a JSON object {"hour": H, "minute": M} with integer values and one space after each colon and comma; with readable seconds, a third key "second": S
{"hour": 5, "minute": 52}
